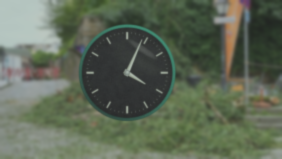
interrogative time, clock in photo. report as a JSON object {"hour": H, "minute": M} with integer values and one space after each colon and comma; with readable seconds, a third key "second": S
{"hour": 4, "minute": 4}
